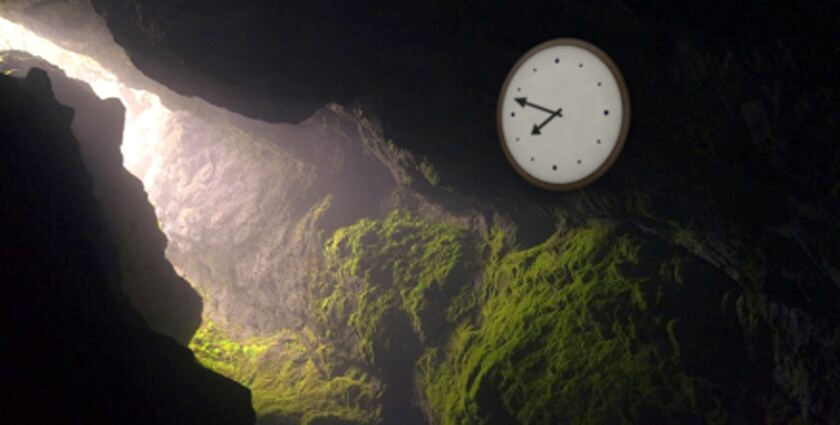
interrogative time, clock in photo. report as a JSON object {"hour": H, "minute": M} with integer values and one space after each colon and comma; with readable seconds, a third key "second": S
{"hour": 7, "minute": 48}
